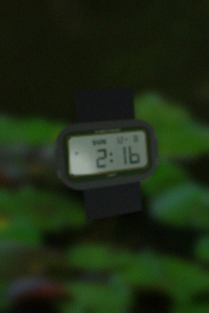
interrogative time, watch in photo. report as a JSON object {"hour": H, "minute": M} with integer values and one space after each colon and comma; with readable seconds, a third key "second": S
{"hour": 2, "minute": 16}
